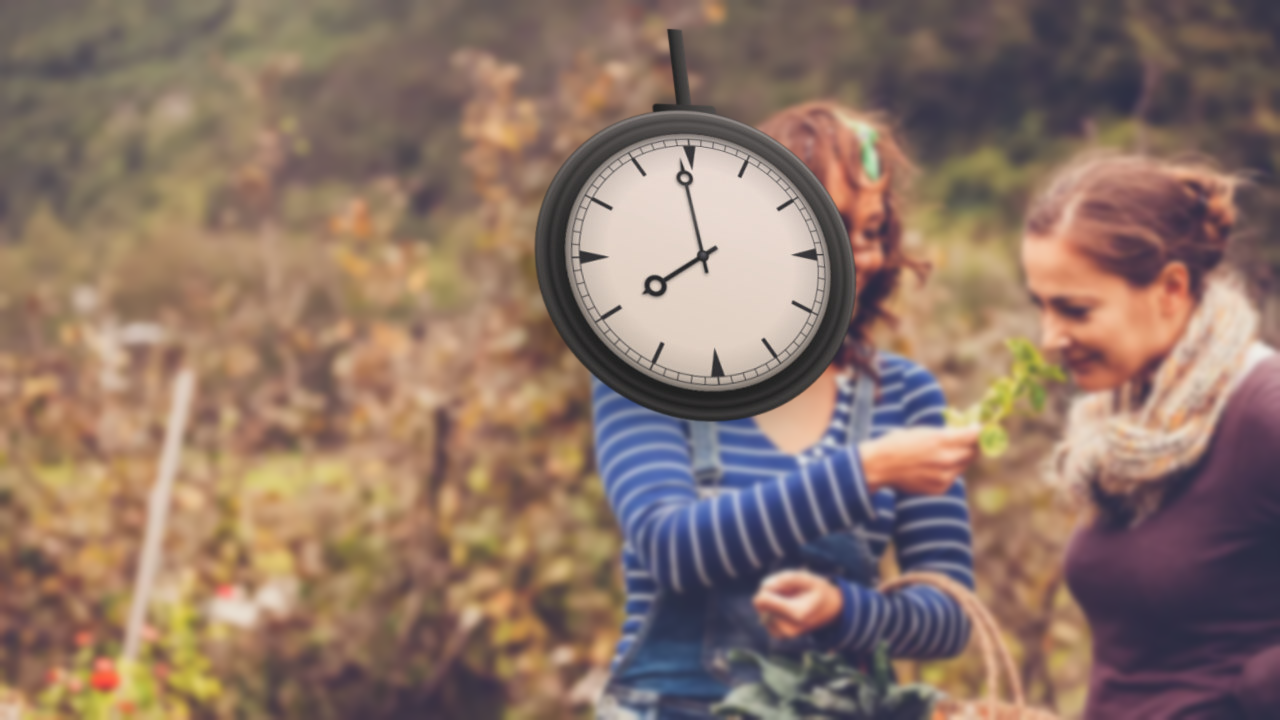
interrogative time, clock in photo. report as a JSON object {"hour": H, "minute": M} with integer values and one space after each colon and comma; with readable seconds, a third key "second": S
{"hour": 7, "minute": 59}
